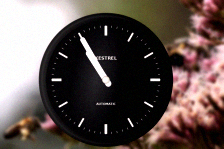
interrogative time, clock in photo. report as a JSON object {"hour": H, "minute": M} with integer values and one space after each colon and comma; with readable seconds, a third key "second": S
{"hour": 10, "minute": 55}
